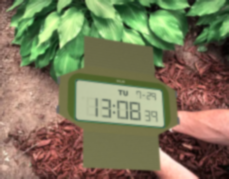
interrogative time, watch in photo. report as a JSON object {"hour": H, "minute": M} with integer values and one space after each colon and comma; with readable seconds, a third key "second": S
{"hour": 13, "minute": 8, "second": 39}
